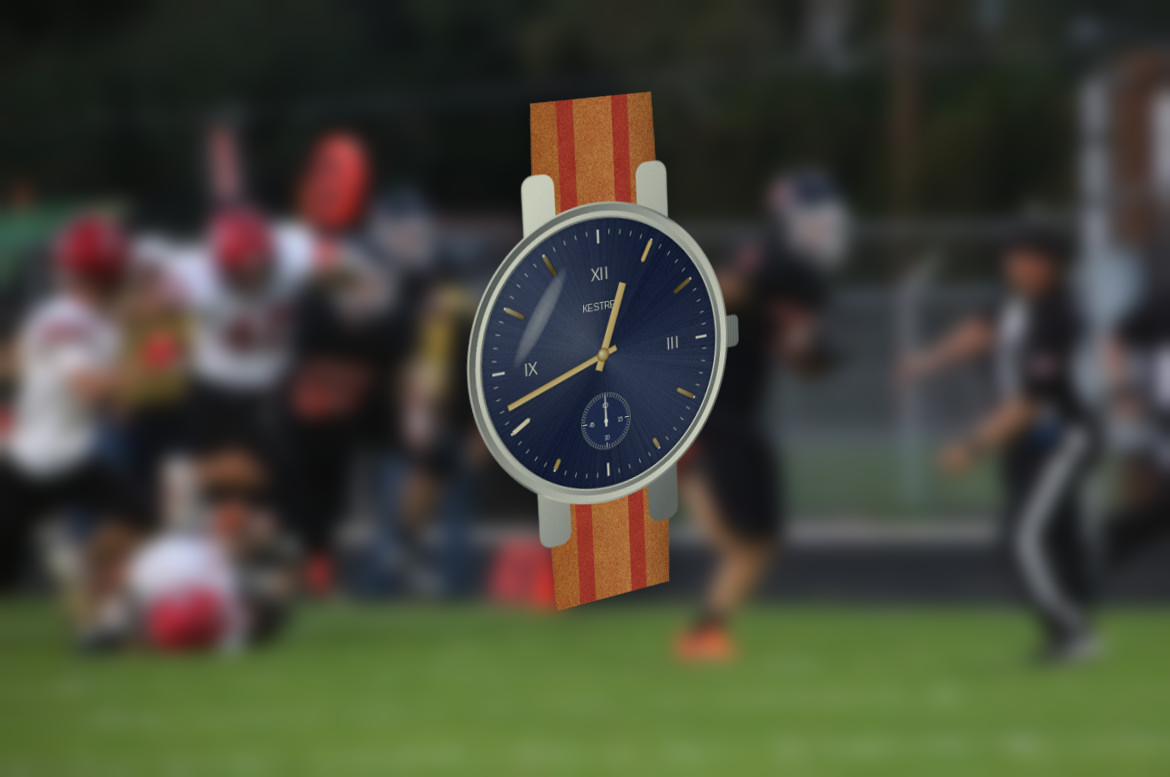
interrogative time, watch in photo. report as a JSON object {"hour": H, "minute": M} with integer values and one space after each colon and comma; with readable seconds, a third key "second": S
{"hour": 12, "minute": 42}
